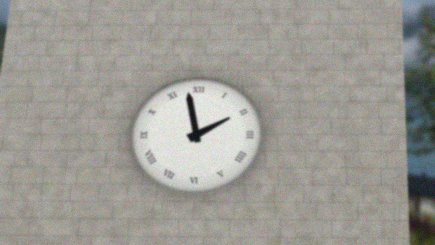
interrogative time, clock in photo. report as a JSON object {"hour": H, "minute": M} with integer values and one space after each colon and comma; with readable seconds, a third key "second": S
{"hour": 1, "minute": 58}
